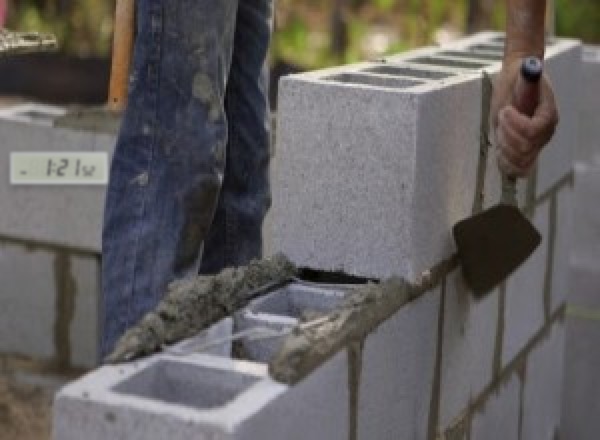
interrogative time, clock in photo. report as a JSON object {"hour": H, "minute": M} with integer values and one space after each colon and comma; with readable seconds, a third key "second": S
{"hour": 1, "minute": 21}
